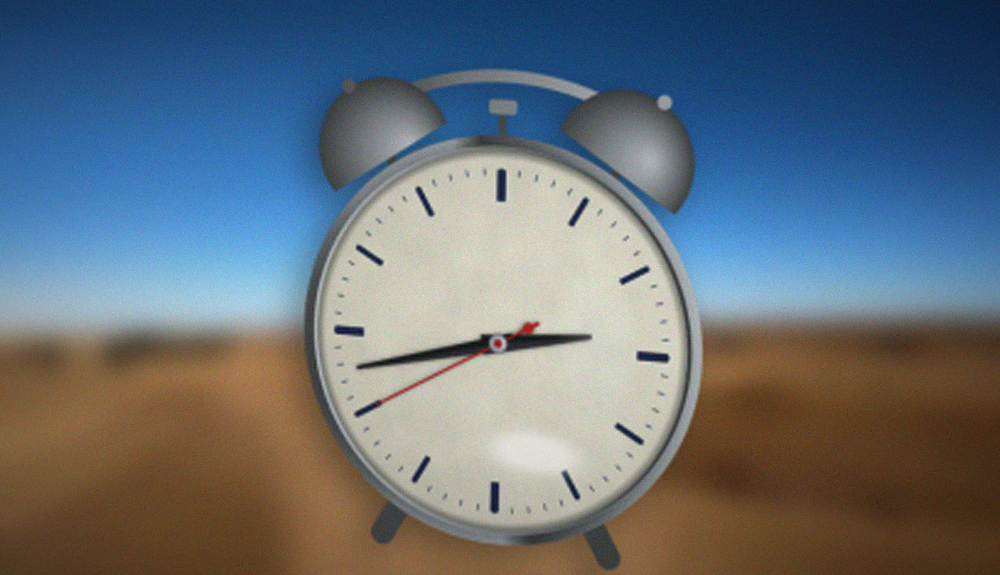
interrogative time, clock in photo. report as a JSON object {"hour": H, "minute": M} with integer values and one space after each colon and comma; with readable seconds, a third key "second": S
{"hour": 2, "minute": 42, "second": 40}
